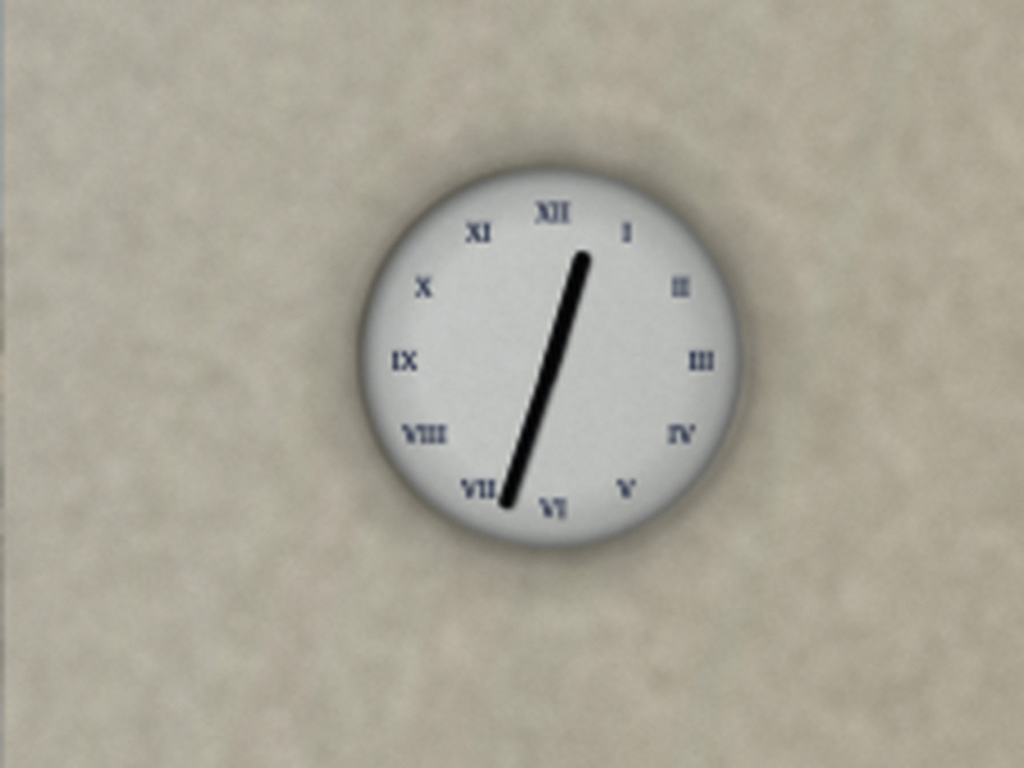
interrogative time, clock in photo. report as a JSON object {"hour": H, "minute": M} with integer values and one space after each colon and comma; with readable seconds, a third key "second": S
{"hour": 12, "minute": 33}
